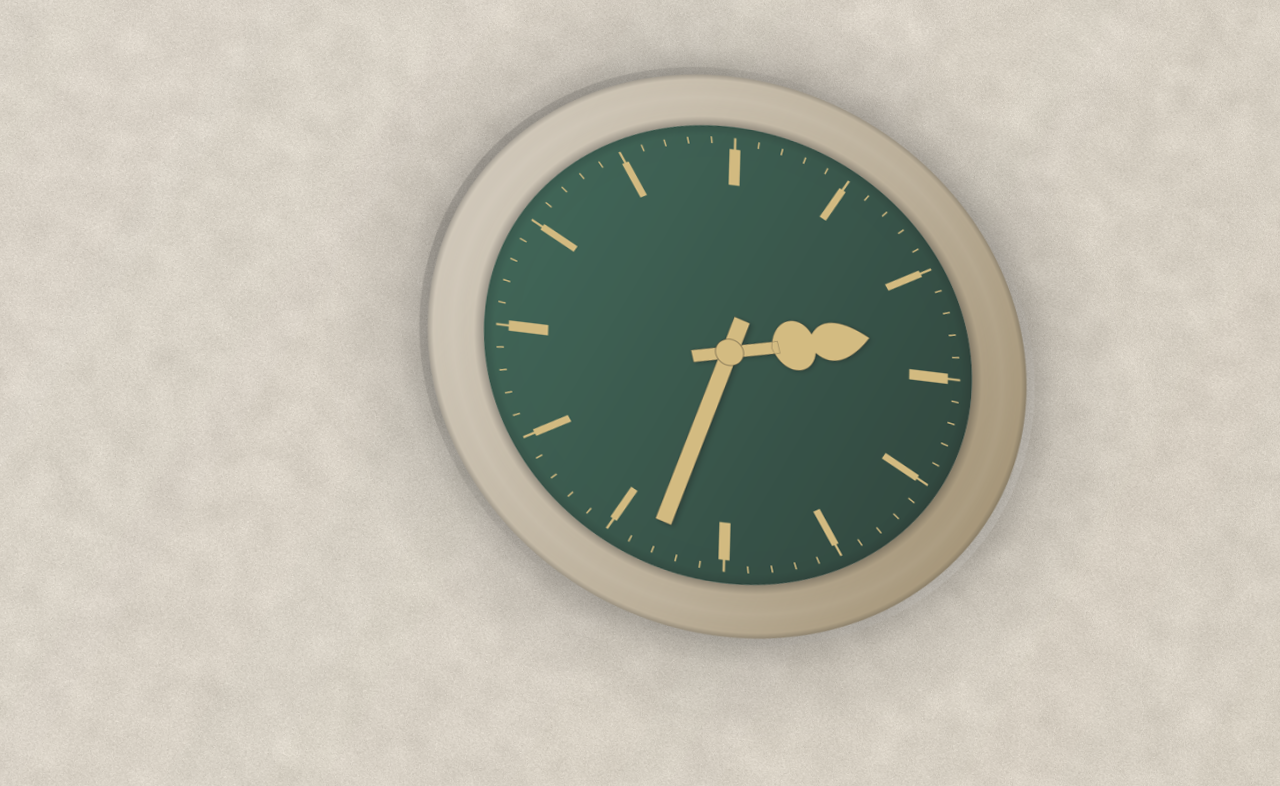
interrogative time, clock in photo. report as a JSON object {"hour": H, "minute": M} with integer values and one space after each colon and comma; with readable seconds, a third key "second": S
{"hour": 2, "minute": 33}
